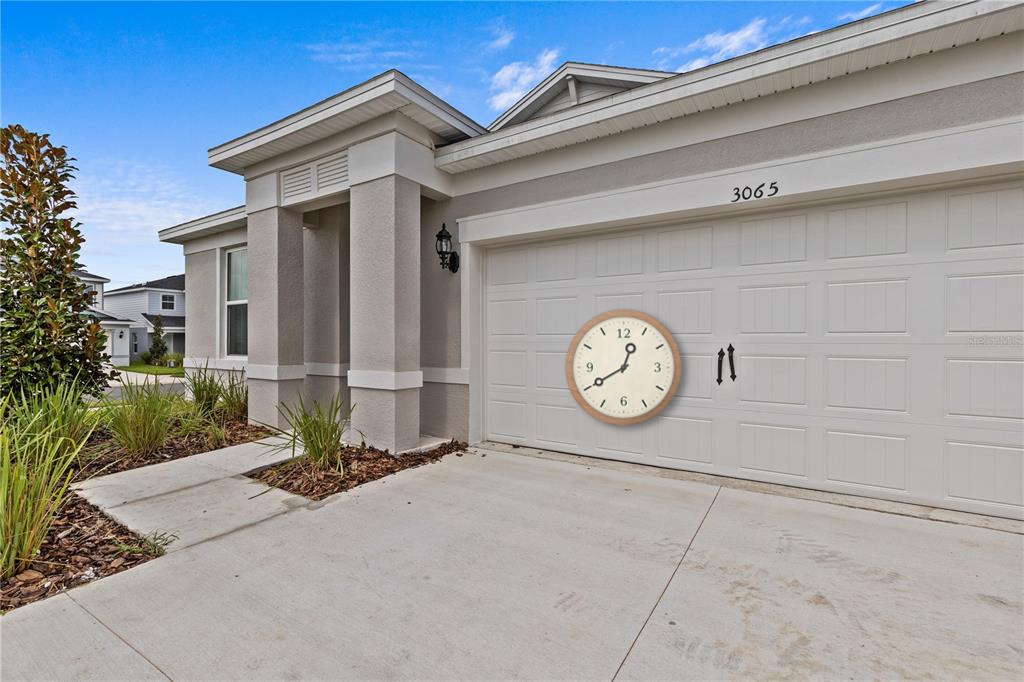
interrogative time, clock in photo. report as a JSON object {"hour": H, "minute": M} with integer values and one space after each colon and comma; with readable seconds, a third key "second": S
{"hour": 12, "minute": 40}
